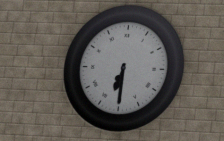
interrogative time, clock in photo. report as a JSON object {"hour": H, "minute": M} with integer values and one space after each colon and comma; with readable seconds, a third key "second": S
{"hour": 6, "minute": 30}
